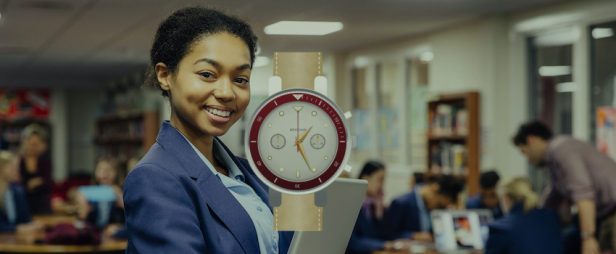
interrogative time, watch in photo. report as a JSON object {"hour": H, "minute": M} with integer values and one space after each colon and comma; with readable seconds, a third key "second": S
{"hour": 1, "minute": 26}
